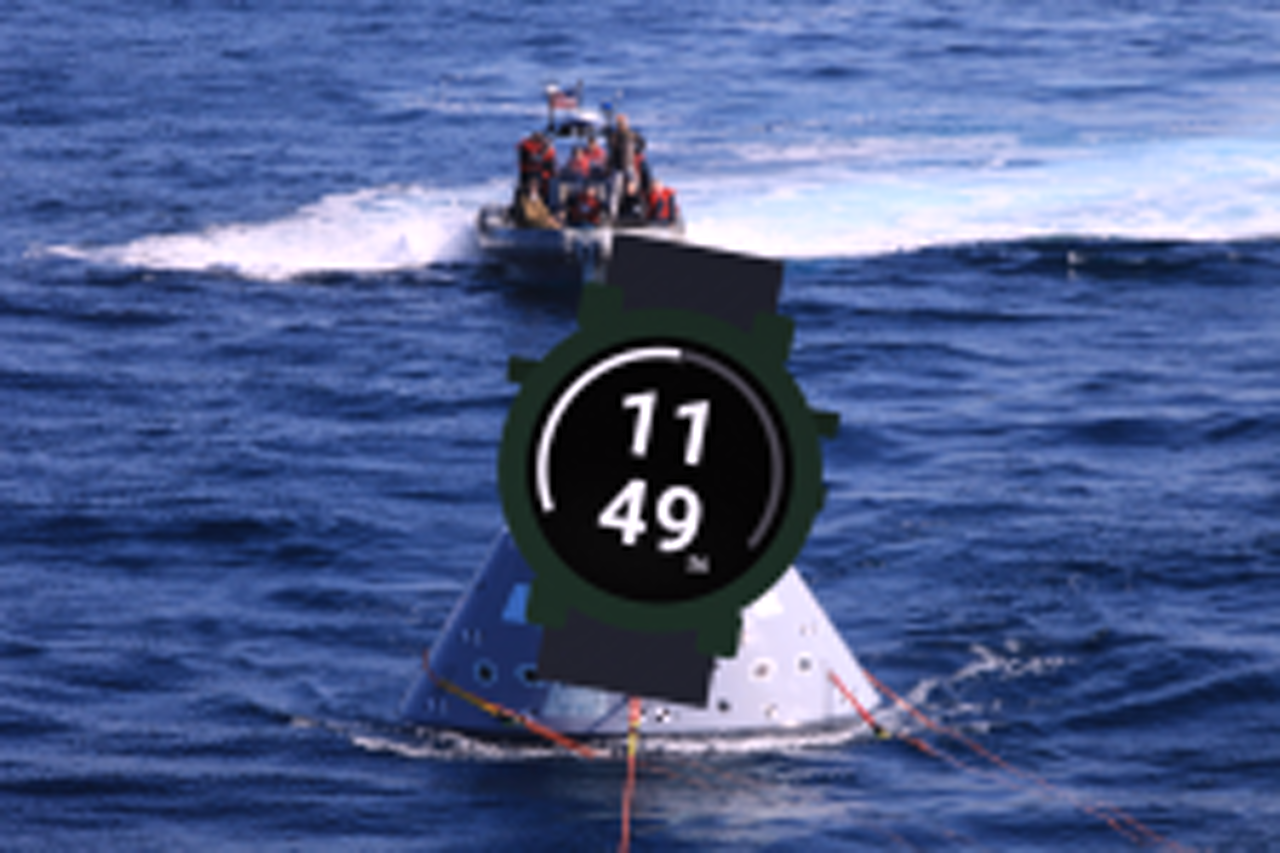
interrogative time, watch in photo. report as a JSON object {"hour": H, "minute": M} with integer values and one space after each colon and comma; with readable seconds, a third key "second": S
{"hour": 11, "minute": 49}
